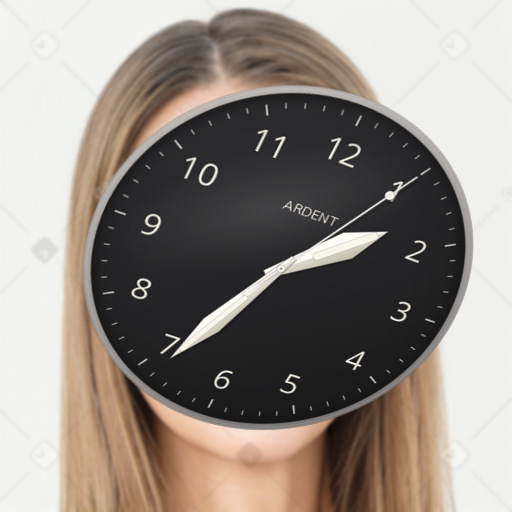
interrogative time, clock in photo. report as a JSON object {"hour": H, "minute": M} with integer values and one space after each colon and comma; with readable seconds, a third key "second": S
{"hour": 1, "minute": 34, "second": 5}
